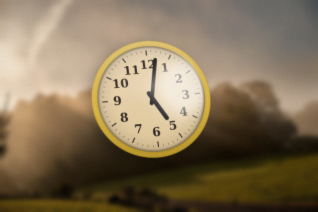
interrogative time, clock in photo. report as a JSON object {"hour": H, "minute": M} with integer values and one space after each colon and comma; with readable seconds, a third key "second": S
{"hour": 5, "minute": 2}
